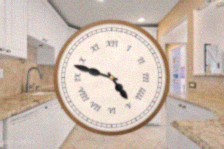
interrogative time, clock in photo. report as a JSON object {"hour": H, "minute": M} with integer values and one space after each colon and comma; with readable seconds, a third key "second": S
{"hour": 4, "minute": 48}
